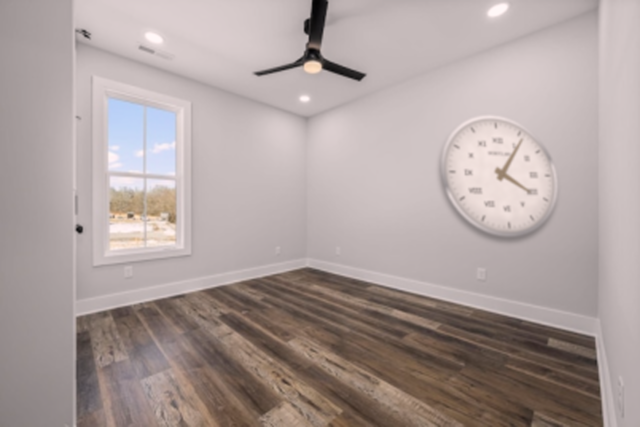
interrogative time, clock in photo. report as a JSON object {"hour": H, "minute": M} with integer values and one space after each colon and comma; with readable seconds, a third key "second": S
{"hour": 4, "minute": 6}
